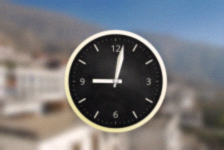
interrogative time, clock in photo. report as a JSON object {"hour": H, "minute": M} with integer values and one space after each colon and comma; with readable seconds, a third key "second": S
{"hour": 9, "minute": 2}
